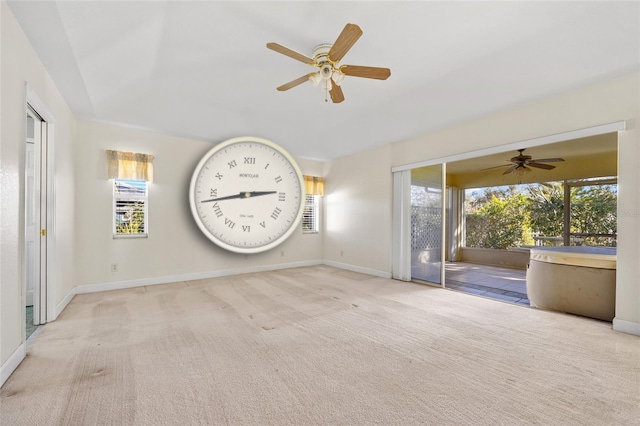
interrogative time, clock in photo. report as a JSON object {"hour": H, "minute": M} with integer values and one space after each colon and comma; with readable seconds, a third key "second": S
{"hour": 2, "minute": 43}
